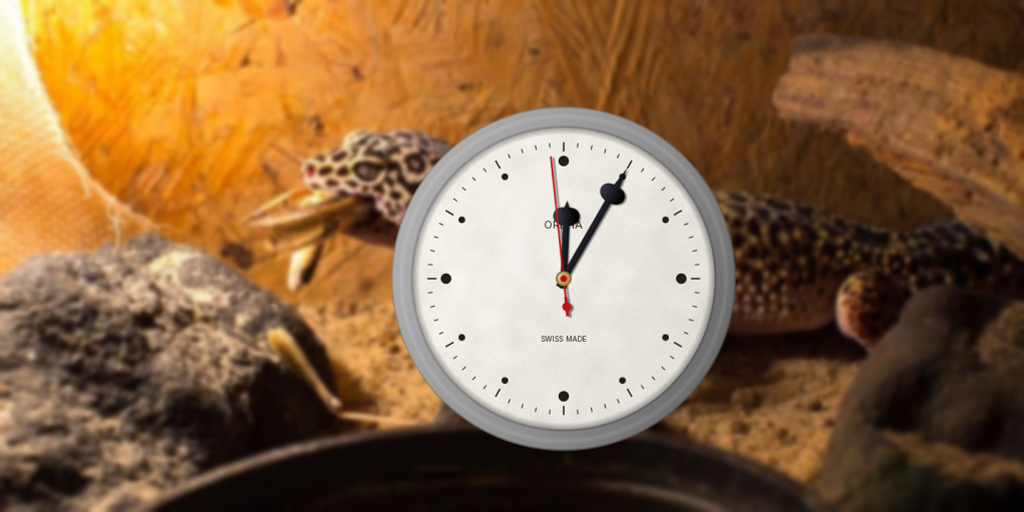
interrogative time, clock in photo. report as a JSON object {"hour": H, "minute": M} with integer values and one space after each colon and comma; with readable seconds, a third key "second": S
{"hour": 12, "minute": 4, "second": 59}
